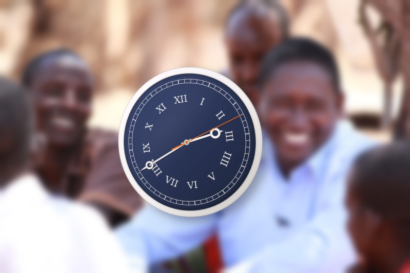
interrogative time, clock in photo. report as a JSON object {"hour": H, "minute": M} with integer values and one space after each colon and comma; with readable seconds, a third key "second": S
{"hour": 2, "minute": 41, "second": 12}
